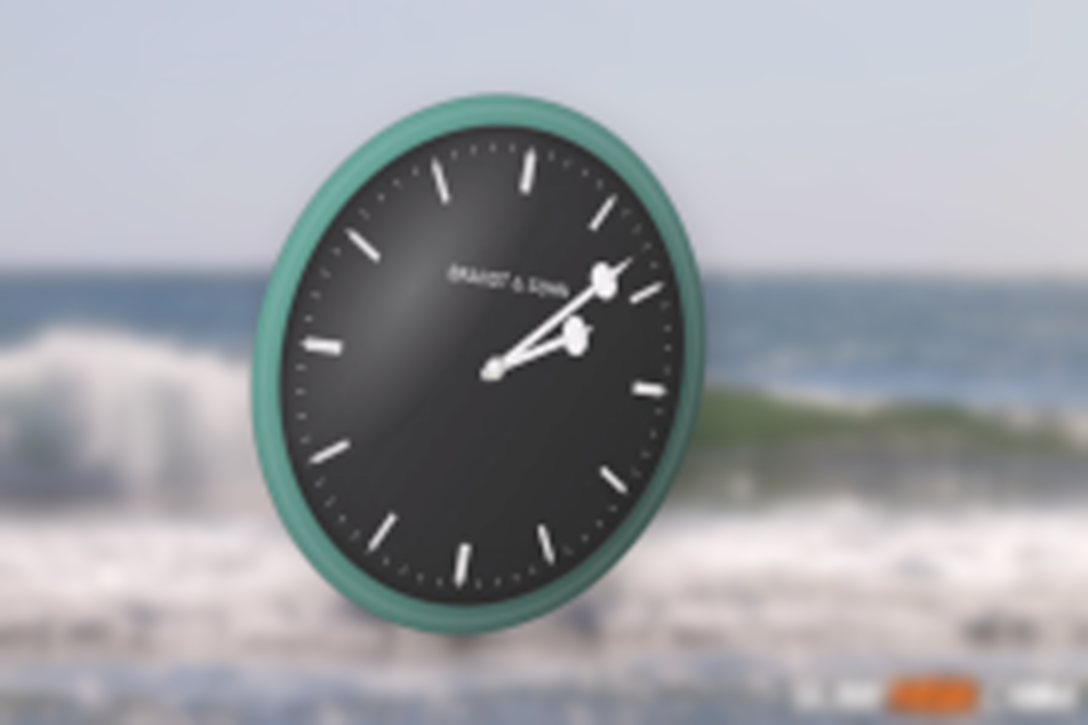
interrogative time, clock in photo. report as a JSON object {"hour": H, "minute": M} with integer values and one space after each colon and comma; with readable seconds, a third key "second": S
{"hour": 2, "minute": 8}
